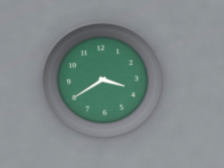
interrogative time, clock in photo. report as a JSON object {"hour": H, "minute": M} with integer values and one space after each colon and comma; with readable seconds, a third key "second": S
{"hour": 3, "minute": 40}
